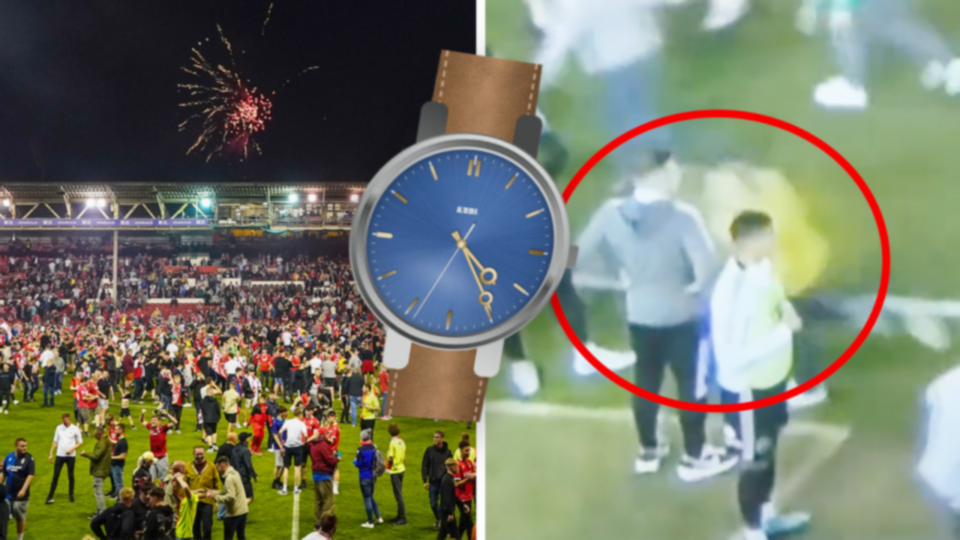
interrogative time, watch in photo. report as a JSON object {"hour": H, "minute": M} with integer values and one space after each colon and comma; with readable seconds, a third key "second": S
{"hour": 4, "minute": 24, "second": 34}
